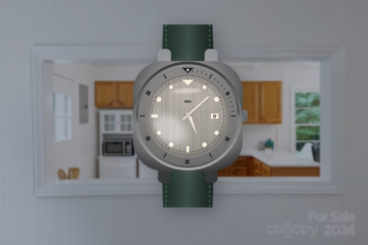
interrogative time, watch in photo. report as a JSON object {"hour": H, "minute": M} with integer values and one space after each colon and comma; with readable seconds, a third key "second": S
{"hour": 5, "minute": 8}
